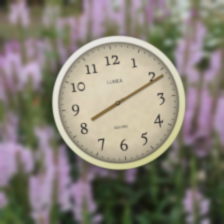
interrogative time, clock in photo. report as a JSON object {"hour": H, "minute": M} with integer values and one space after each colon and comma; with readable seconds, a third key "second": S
{"hour": 8, "minute": 11}
